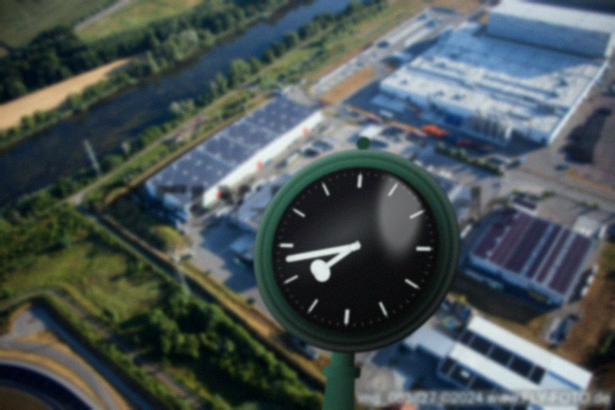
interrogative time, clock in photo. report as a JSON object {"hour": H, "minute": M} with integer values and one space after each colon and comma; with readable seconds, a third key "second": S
{"hour": 7, "minute": 43}
